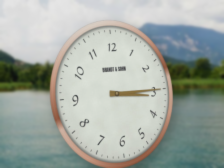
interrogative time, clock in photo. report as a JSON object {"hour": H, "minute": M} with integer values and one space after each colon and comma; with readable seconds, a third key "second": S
{"hour": 3, "minute": 15}
